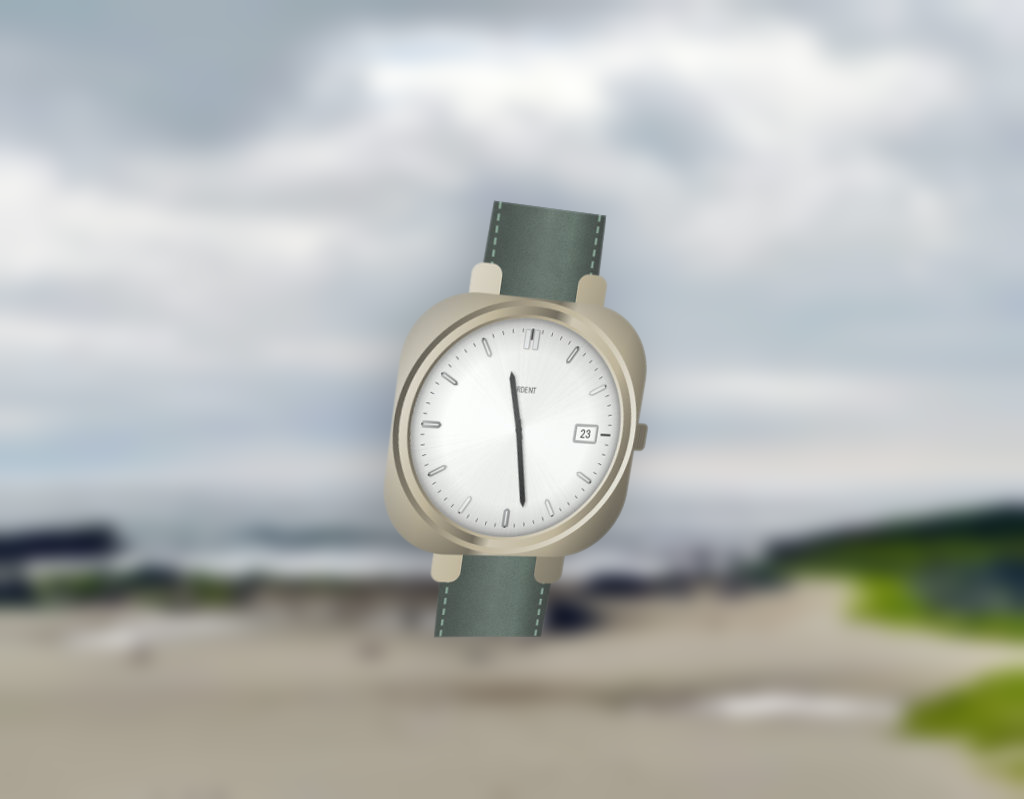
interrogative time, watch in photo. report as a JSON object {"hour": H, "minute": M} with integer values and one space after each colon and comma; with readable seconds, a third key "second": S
{"hour": 11, "minute": 28}
